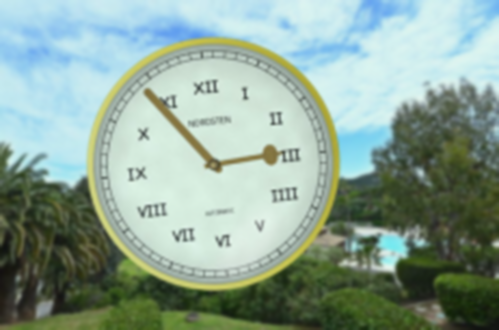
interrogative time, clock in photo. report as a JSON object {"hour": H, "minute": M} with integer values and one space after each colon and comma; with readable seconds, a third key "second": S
{"hour": 2, "minute": 54}
